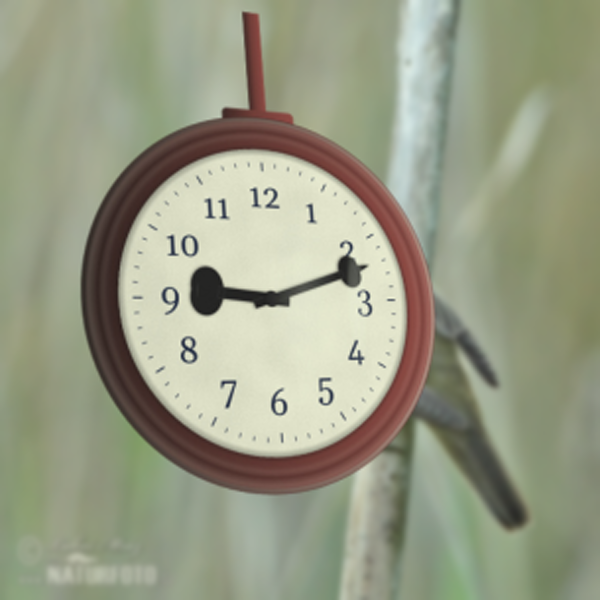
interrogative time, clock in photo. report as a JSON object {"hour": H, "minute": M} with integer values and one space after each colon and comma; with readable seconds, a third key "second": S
{"hour": 9, "minute": 12}
